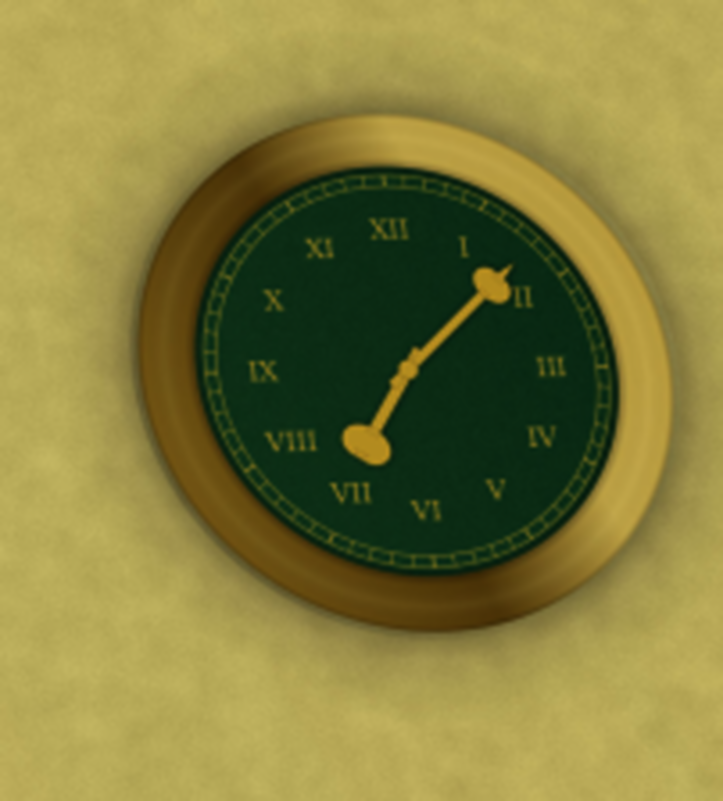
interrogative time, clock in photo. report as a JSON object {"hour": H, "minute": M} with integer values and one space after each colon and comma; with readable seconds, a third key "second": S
{"hour": 7, "minute": 8}
